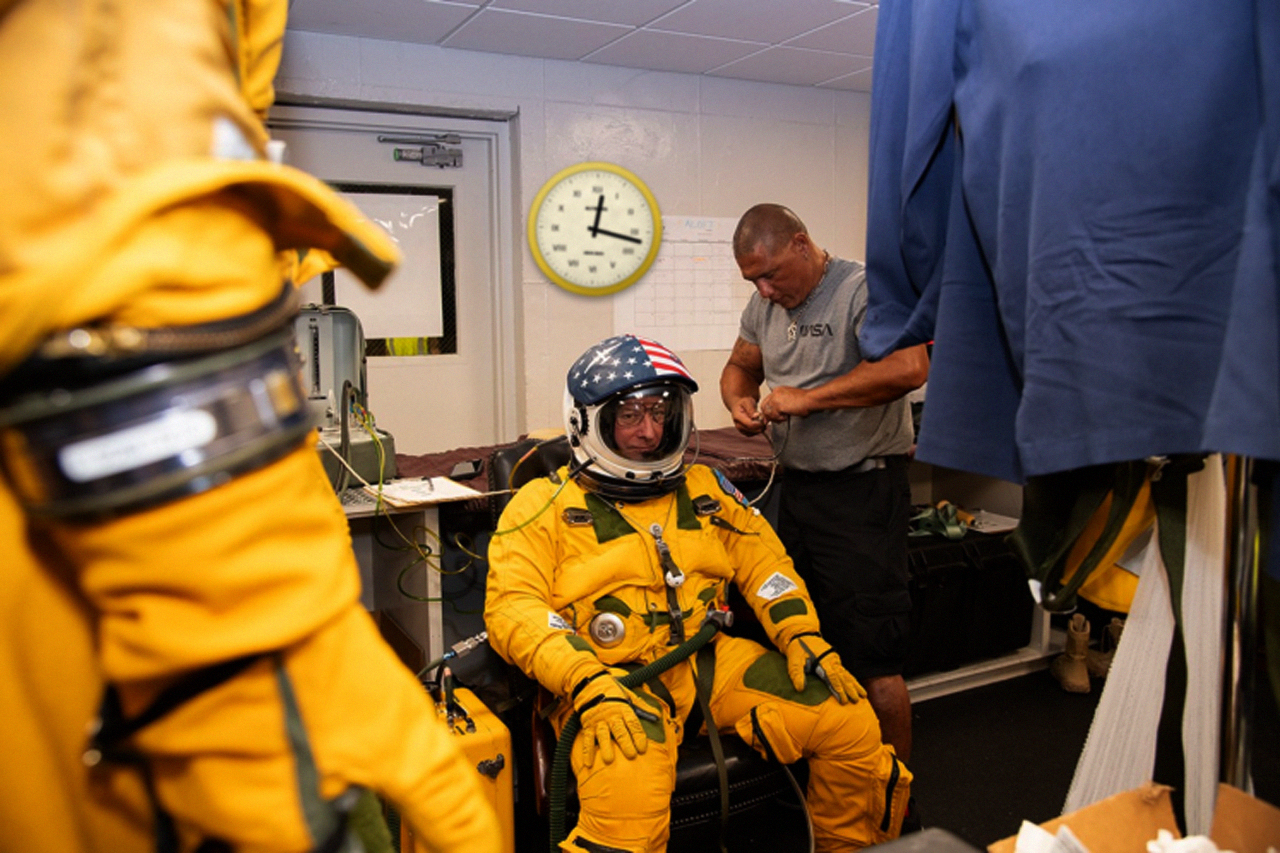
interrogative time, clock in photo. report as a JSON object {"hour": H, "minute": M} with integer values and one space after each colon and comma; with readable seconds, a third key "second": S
{"hour": 12, "minute": 17}
